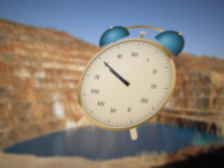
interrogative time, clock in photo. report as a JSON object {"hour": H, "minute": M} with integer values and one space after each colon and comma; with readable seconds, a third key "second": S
{"hour": 9, "minute": 50}
